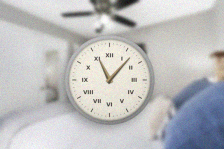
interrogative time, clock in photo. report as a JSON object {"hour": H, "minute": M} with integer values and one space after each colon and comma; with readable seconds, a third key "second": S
{"hour": 11, "minute": 7}
